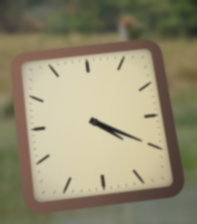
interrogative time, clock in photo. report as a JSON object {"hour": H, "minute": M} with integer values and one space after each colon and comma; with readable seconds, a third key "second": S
{"hour": 4, "minute": 20}
